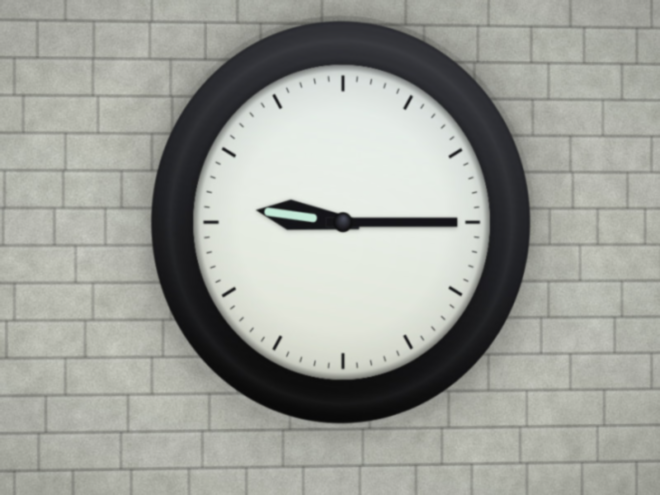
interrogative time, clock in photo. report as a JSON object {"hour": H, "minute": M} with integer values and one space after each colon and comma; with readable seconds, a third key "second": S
{"hour": 9, "minute": 15}
